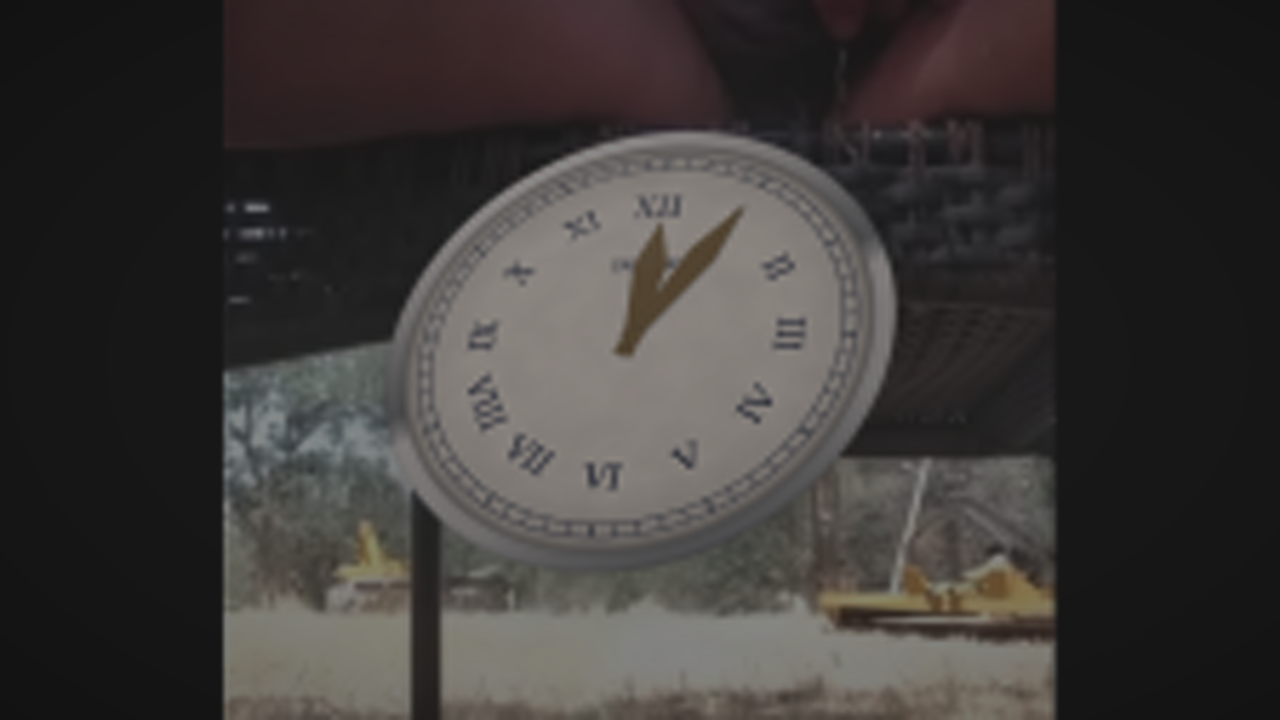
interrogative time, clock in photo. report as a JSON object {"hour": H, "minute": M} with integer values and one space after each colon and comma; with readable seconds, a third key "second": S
{"hour": 12, "minute": 5}
